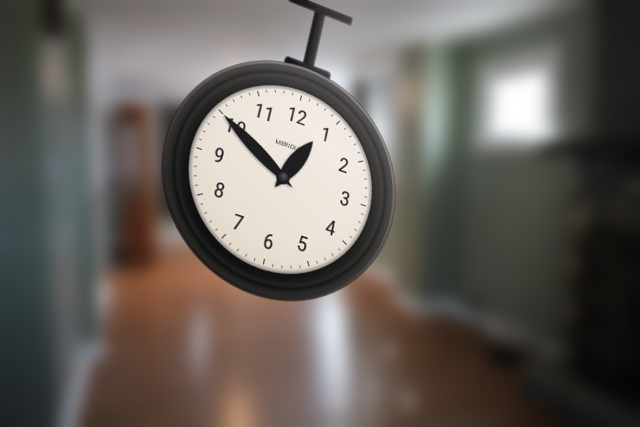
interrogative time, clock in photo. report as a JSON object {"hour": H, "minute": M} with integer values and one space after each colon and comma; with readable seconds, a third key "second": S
{"hour": 12, "minute": 50}
